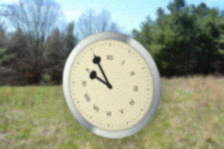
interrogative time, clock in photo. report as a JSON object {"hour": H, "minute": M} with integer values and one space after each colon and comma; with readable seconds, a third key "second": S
{"hour": 9, "minute": 55}
